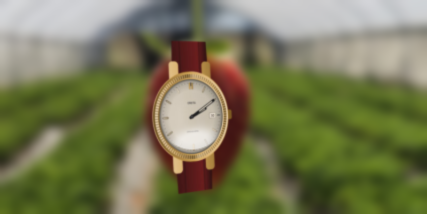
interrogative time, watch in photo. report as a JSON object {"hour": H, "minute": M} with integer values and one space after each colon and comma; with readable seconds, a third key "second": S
{"hour": 2, "minute": 10}
